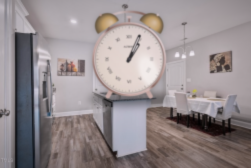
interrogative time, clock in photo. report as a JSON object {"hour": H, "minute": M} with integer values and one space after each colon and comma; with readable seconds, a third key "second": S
{"hour": 1, "minute": 4}
